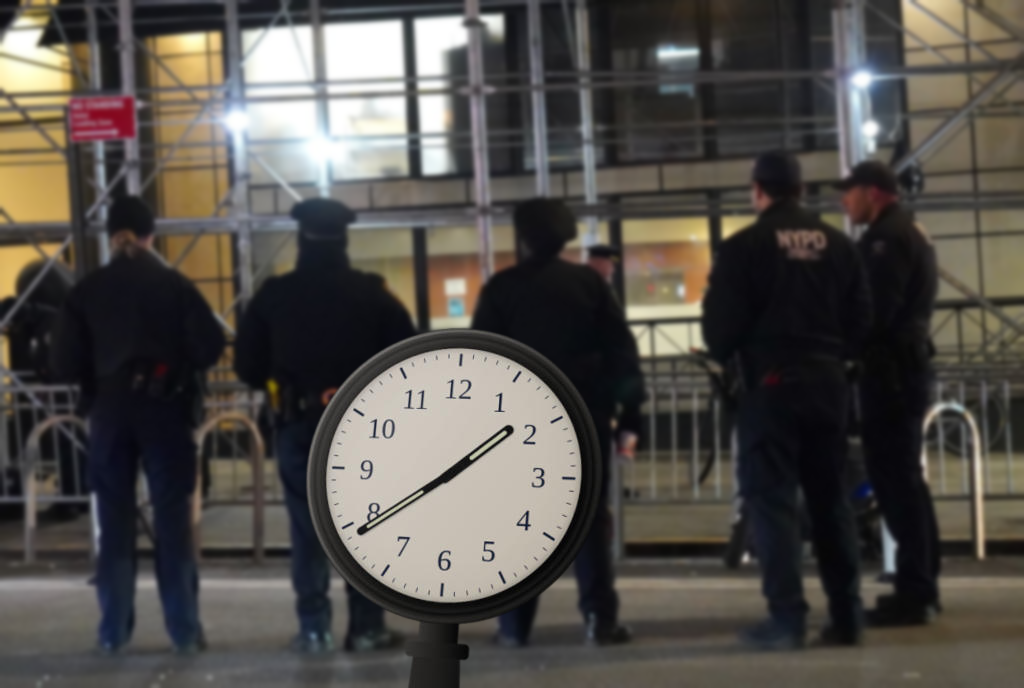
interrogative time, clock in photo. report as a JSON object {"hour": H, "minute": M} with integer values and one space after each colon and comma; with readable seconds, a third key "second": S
{"hour": 1, "minute": 39}
